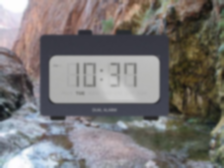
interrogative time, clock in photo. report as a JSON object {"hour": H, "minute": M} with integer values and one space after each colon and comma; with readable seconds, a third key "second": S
{"hour": 10, "minute": 37}
